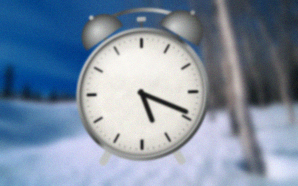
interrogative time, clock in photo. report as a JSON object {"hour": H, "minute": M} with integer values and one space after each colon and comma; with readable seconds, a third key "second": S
{"hour": 5, "minute": 19}
